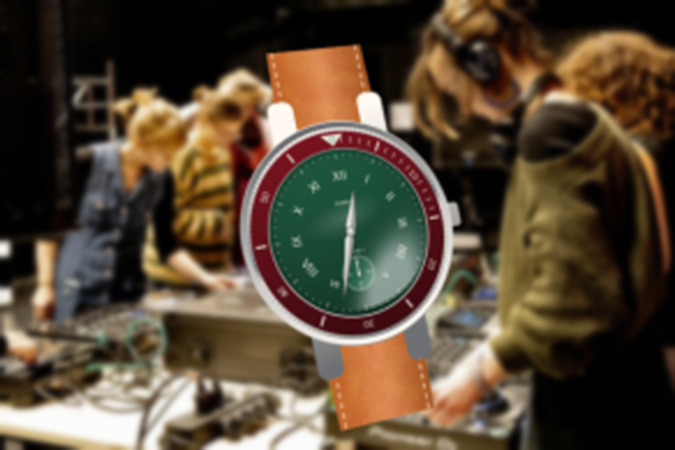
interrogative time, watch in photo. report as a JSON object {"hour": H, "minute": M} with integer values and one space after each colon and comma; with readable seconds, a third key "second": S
{"hour": 12, "minute": 33}
